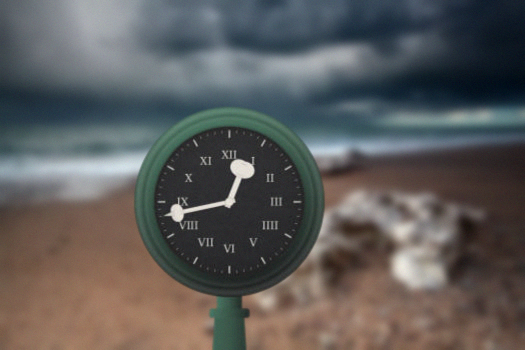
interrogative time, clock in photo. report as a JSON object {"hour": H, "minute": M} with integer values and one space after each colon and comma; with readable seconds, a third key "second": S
{"hour": 12, "minute": 43}
